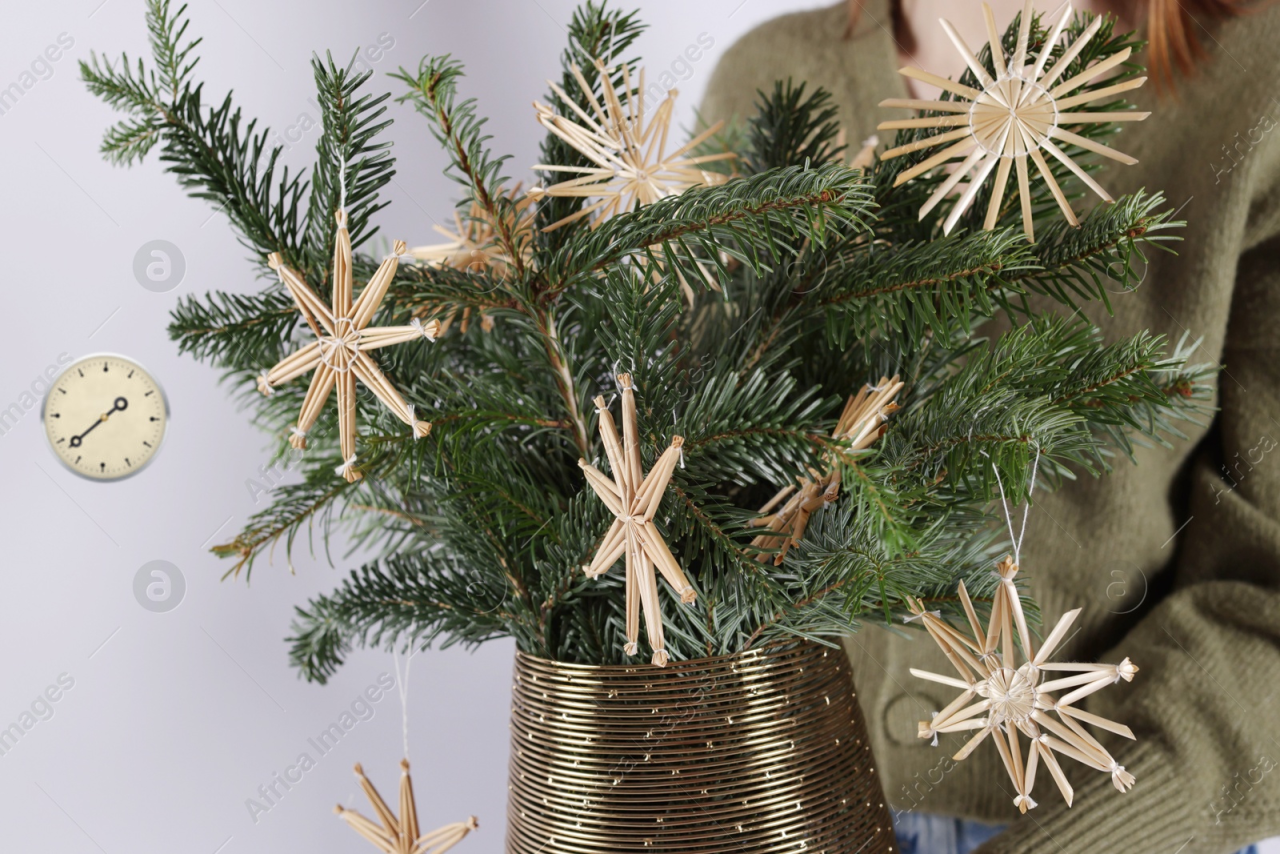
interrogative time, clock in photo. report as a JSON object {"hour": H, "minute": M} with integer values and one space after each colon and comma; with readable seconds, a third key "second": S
{"hour": 1, "minute": 38}
